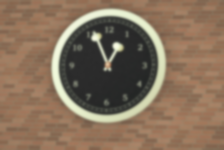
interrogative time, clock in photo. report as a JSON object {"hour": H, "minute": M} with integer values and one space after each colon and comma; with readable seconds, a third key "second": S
{"hour": 12, "minute": 56}
